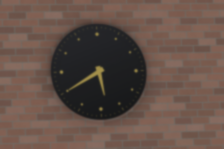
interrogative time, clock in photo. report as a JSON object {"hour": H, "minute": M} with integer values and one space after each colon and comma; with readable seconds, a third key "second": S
{"hour": 5, "minute": 40}
